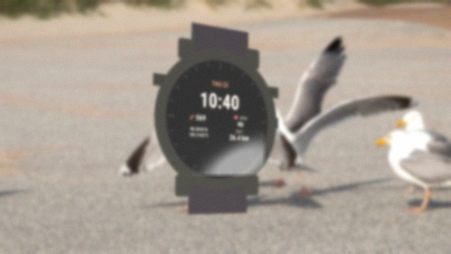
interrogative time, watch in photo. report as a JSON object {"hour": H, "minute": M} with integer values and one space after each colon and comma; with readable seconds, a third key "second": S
{"hour": 10, "minute": 40}
